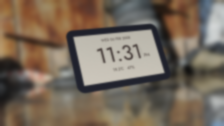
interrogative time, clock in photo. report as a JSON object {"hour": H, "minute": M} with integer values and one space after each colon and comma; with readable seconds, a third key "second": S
{"hour": 11, "minute": 31}
